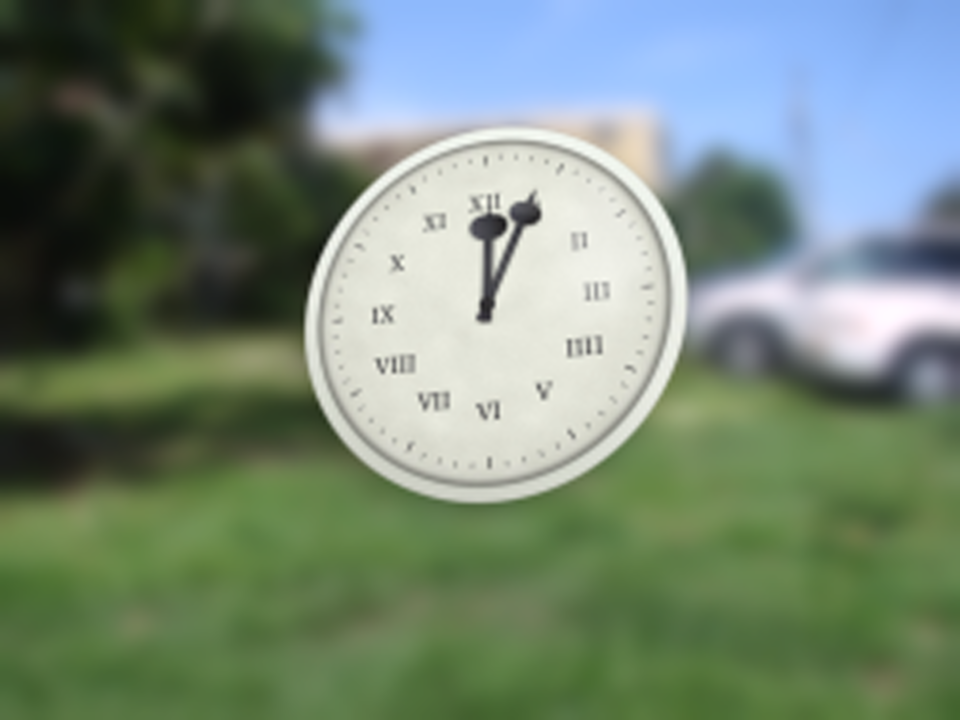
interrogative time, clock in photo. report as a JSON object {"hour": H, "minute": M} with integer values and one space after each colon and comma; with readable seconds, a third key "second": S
{"hour": 12, "minute": 4}
